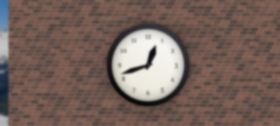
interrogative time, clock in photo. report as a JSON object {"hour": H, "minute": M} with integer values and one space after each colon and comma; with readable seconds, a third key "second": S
{"hour": 12, "minute": 42}
